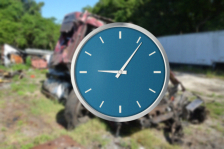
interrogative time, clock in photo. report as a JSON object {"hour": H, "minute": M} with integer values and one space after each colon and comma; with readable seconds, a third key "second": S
{"hour": 9, "minute": 6}
